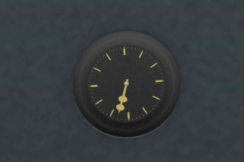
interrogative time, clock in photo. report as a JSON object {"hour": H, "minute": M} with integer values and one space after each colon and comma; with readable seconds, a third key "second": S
{"hour": 6, "minute": 33}
